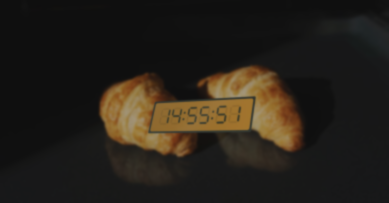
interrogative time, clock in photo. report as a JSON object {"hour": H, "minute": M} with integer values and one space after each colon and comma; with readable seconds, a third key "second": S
{"hour": 14, "minute": 55, "second": 51}
